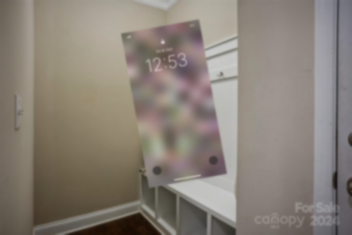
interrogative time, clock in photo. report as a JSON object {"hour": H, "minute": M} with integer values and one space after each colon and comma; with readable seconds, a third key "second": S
{"hour": 12, "minute": 53}
